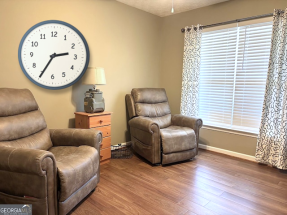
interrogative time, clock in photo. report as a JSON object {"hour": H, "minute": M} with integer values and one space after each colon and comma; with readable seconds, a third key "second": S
{"hour": 2, "minute": 35}
